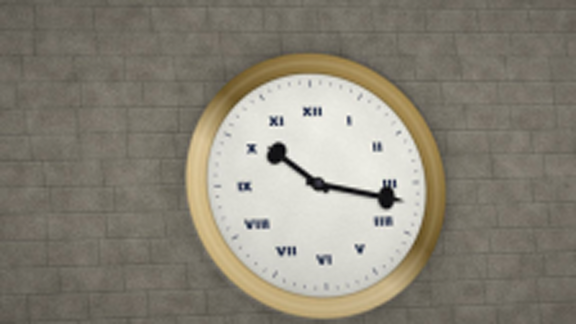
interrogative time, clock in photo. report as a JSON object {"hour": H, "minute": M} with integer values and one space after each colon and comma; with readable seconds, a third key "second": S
{"hour": 10, "minute": 17}
